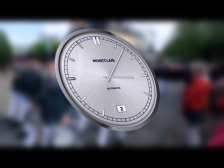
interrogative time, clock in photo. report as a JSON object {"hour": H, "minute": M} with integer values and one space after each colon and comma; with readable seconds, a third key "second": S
{"hour": 3, "minute": 7}
